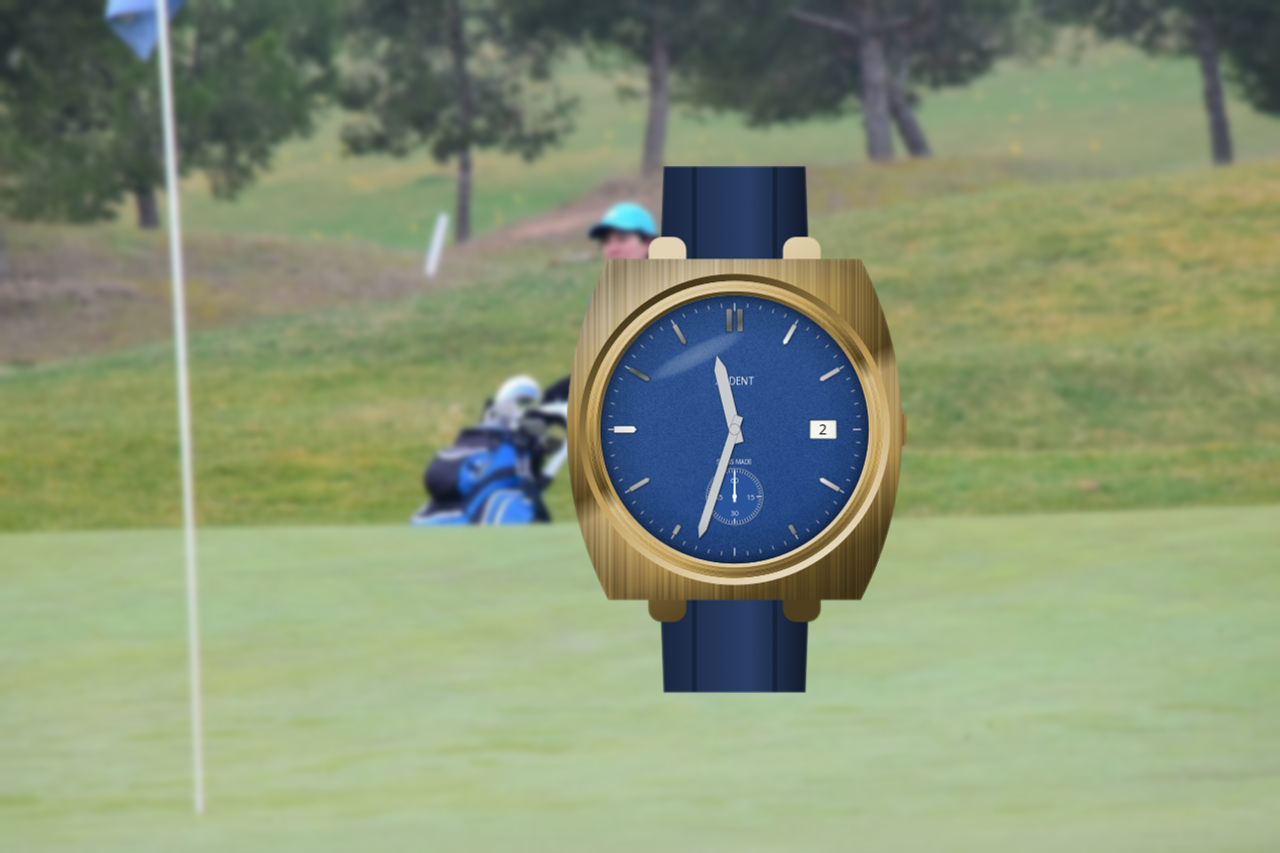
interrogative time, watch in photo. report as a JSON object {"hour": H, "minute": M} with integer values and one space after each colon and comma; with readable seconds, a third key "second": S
{"hour": 11, "minute": 33}
